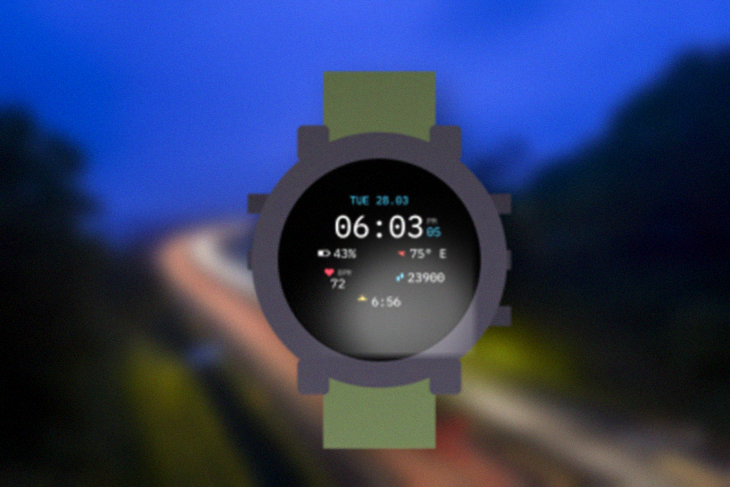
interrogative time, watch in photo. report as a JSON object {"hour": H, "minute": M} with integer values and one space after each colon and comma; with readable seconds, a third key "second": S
{"hour": 6, "minute": 3}
